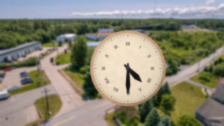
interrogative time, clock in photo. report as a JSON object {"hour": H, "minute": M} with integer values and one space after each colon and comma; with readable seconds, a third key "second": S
{"hour": 4, "minute": 30}
